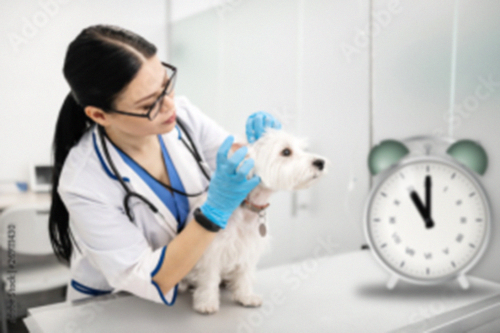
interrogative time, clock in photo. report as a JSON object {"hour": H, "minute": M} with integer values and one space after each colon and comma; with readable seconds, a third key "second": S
{"hour": 11, "minute": 0}
